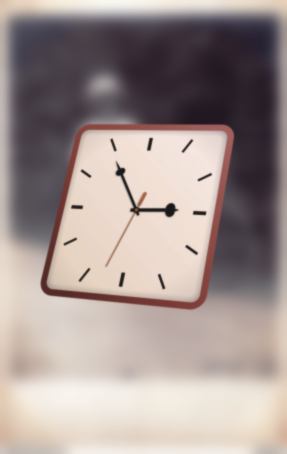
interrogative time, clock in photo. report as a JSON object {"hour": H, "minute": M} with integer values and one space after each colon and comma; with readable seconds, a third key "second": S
{"hour": 2, "minute": 54, "second": 33}
